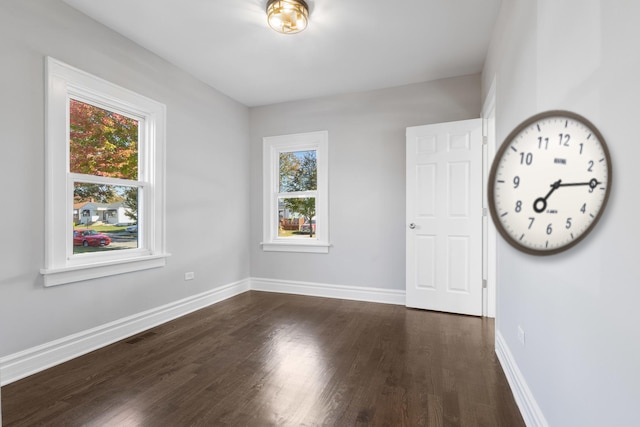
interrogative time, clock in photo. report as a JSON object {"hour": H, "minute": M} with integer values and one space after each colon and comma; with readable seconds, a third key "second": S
{"hour": 7, "minute": 14}
